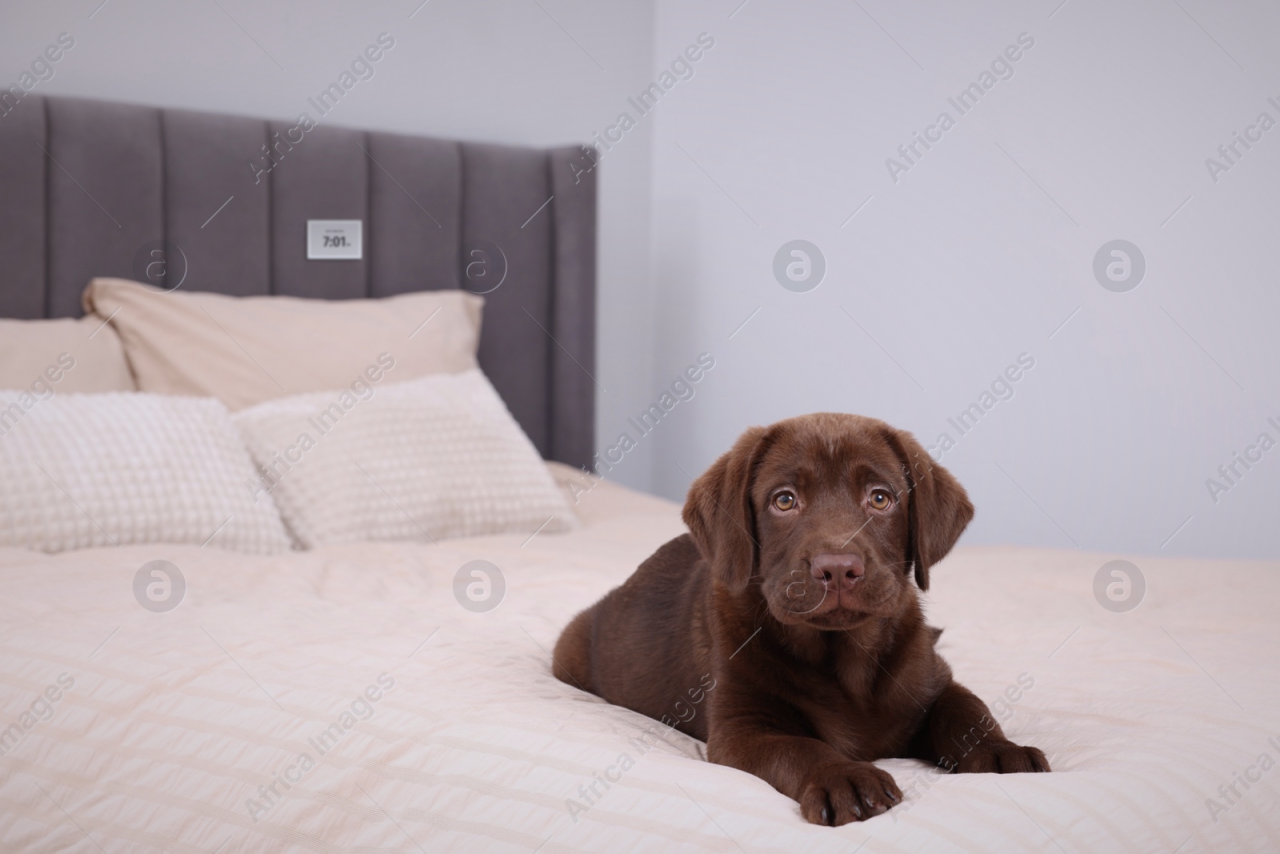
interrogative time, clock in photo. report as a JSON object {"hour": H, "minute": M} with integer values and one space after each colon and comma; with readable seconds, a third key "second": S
{"hour": 7, "minute": 1}
